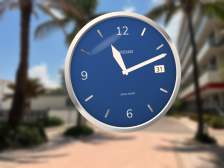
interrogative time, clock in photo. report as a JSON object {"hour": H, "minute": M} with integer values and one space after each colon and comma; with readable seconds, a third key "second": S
{"hour": 11, "minute": 12}
